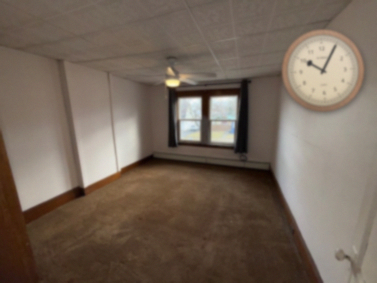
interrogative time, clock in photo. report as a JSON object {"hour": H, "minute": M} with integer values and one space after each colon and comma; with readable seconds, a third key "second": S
{"hour": 10, "minute": 5}
